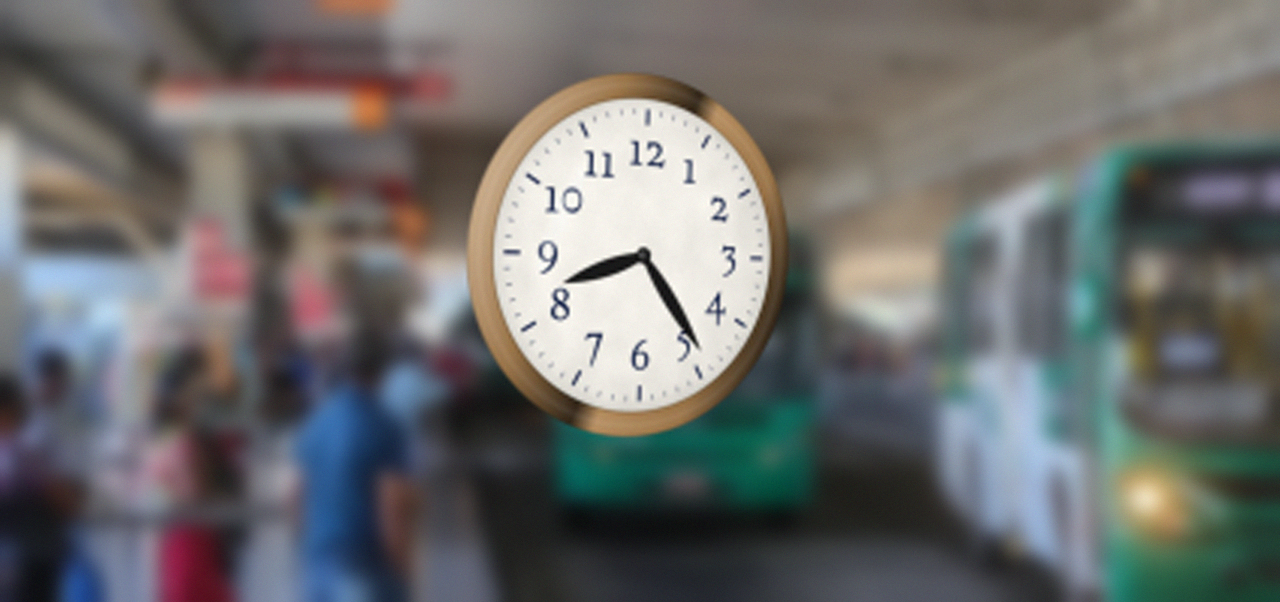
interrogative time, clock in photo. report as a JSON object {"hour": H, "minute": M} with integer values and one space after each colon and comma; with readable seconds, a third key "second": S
{"hour": 8, "minute": 24}
